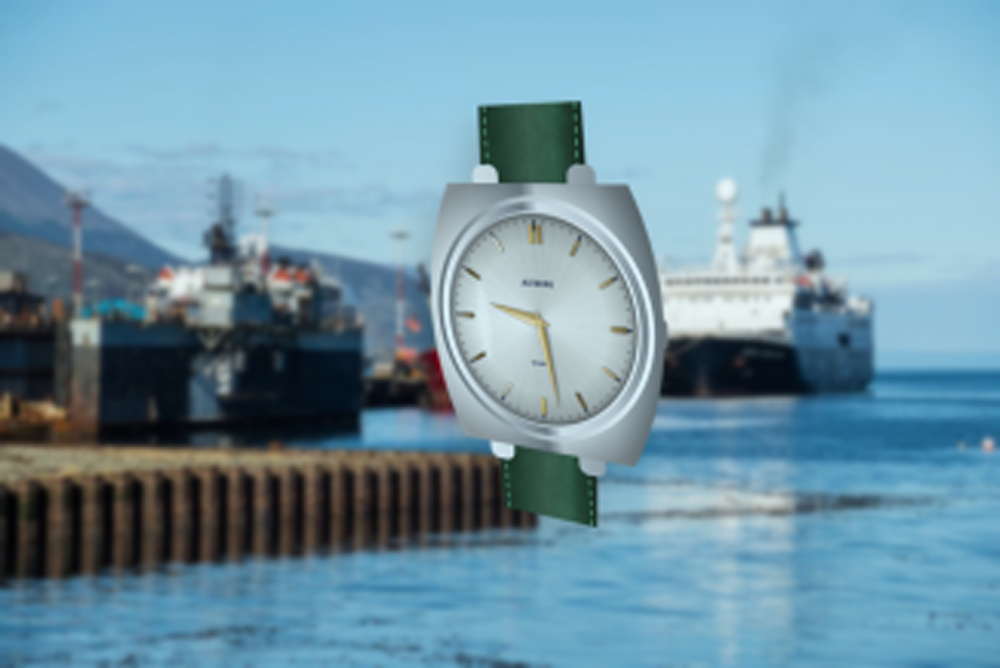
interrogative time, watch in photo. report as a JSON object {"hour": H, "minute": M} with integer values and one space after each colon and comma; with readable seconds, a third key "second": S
{"hour": 9, "minute": 28}
